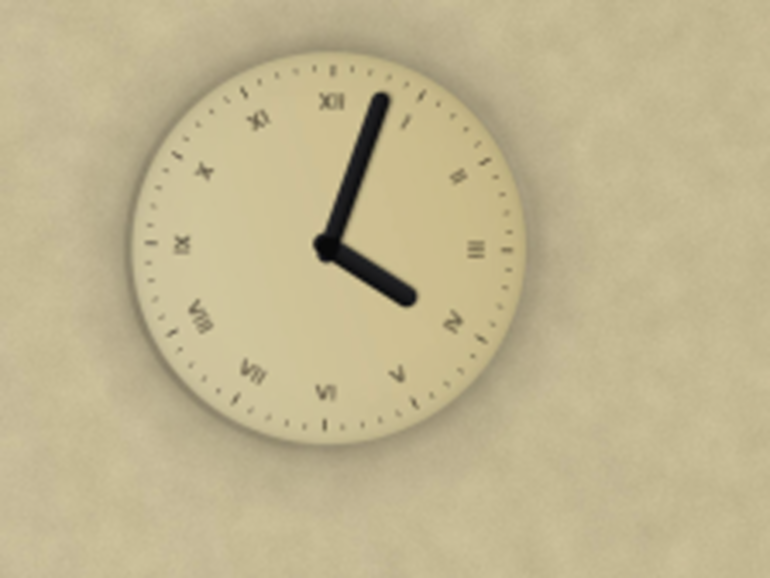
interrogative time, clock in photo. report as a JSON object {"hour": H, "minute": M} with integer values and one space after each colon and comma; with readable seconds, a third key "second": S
{"hour": 4, "minute": 3}
